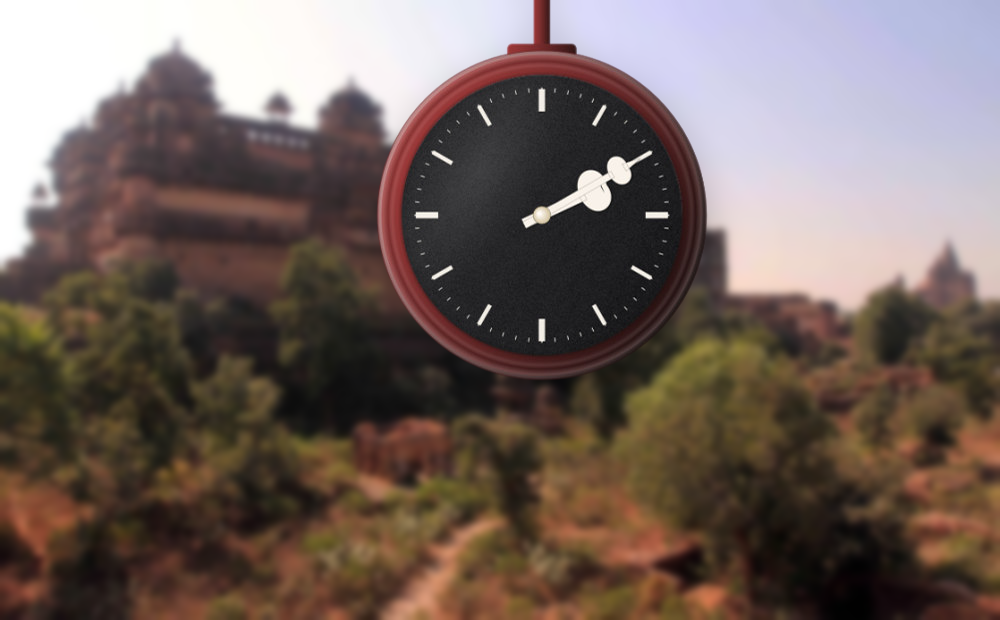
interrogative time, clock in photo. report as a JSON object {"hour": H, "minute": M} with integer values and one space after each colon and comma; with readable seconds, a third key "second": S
{"hour": 2, "minute": 10}
